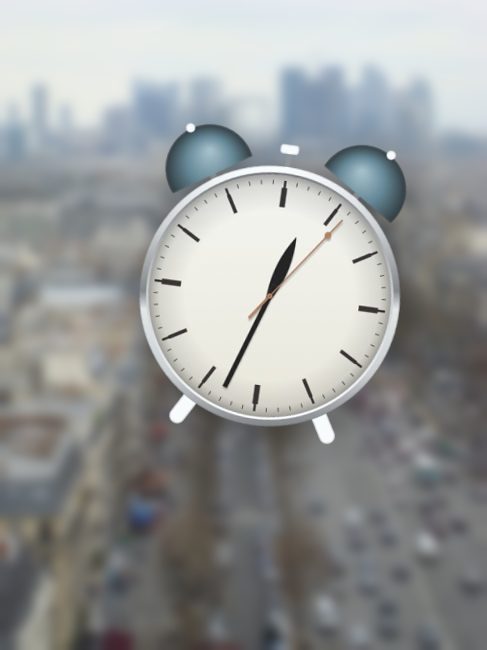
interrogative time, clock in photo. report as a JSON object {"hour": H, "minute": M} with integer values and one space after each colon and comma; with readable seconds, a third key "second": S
{"hour": 12, "minute": 33, "second": 6}
